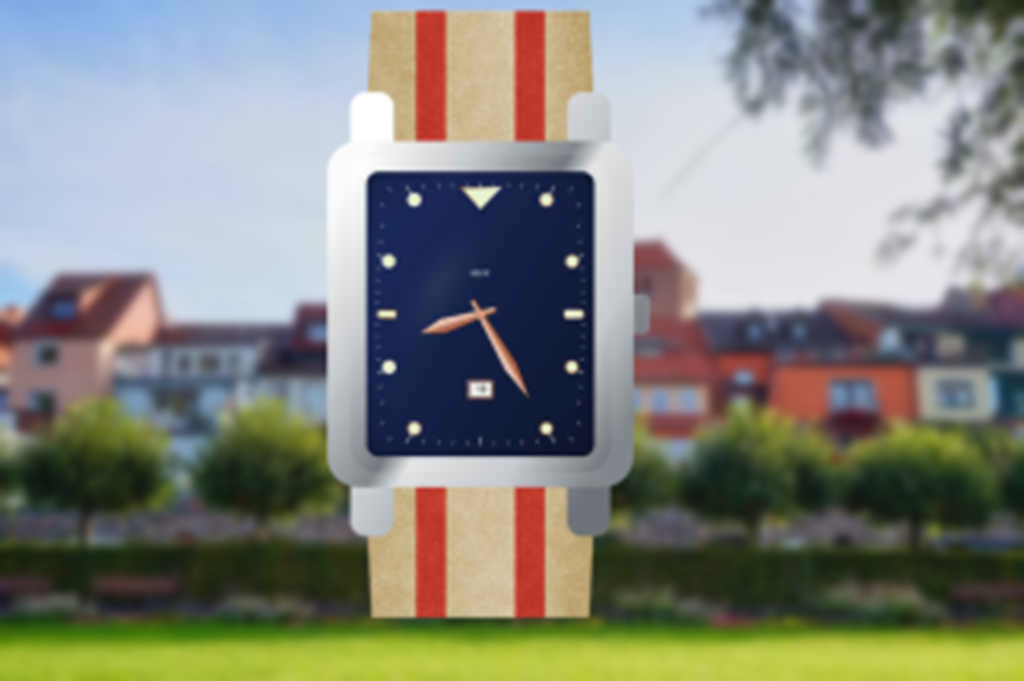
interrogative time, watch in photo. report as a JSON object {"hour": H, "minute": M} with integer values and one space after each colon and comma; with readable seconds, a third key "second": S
{"hour": 8, "minute": 25}
